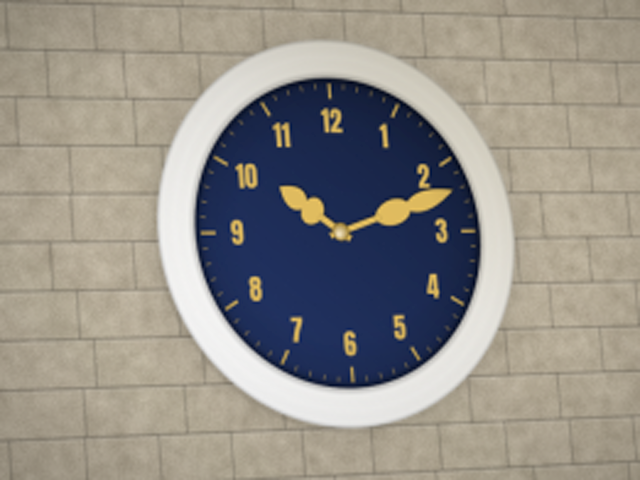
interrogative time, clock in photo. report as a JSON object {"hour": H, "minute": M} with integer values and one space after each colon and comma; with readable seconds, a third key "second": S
{"hour": 10, "minute": 12}
